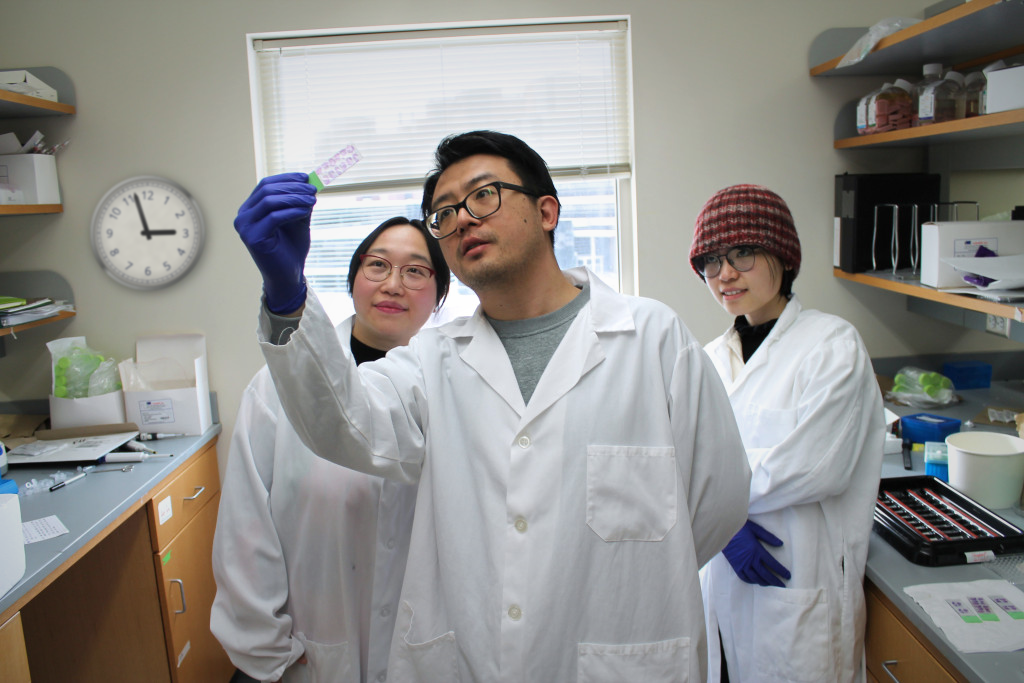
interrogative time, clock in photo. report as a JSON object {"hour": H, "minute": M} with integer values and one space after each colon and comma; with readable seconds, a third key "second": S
{"hour": 2, "minute": 57}
